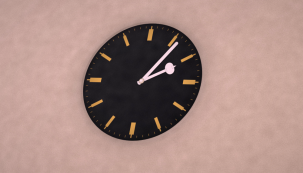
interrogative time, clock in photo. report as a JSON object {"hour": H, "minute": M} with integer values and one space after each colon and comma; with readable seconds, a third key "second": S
{"hour": 2, "minute": 6}
